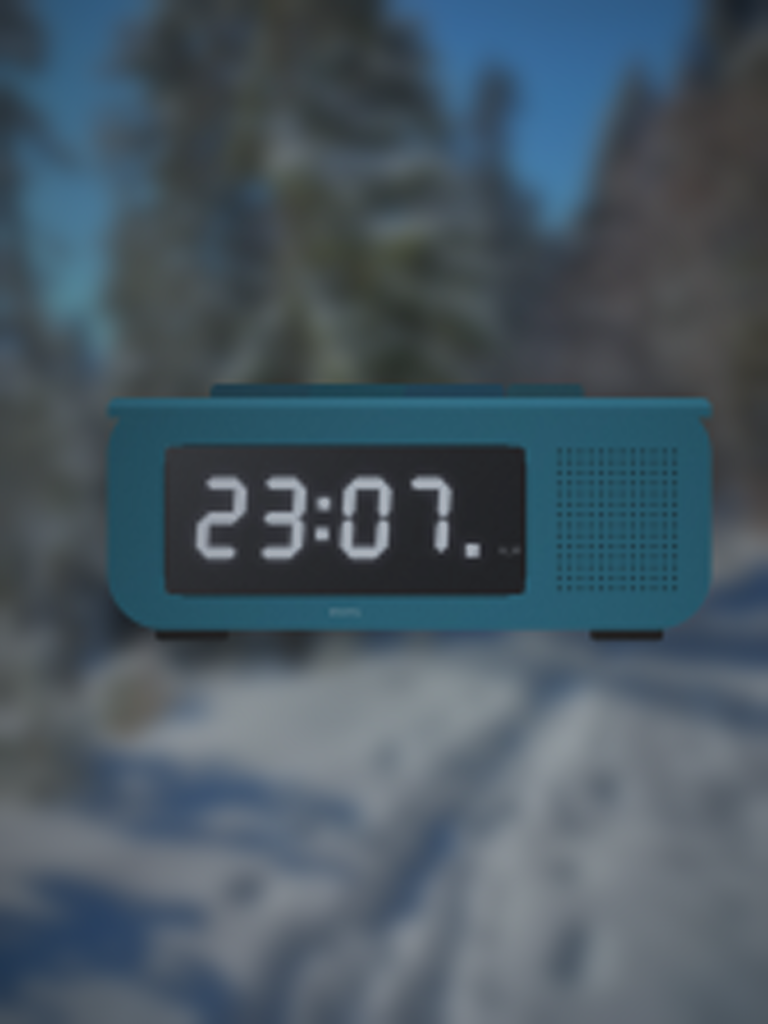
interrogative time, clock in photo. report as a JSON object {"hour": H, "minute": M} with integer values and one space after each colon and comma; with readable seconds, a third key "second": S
{"hour": 23, "minute": 7}
